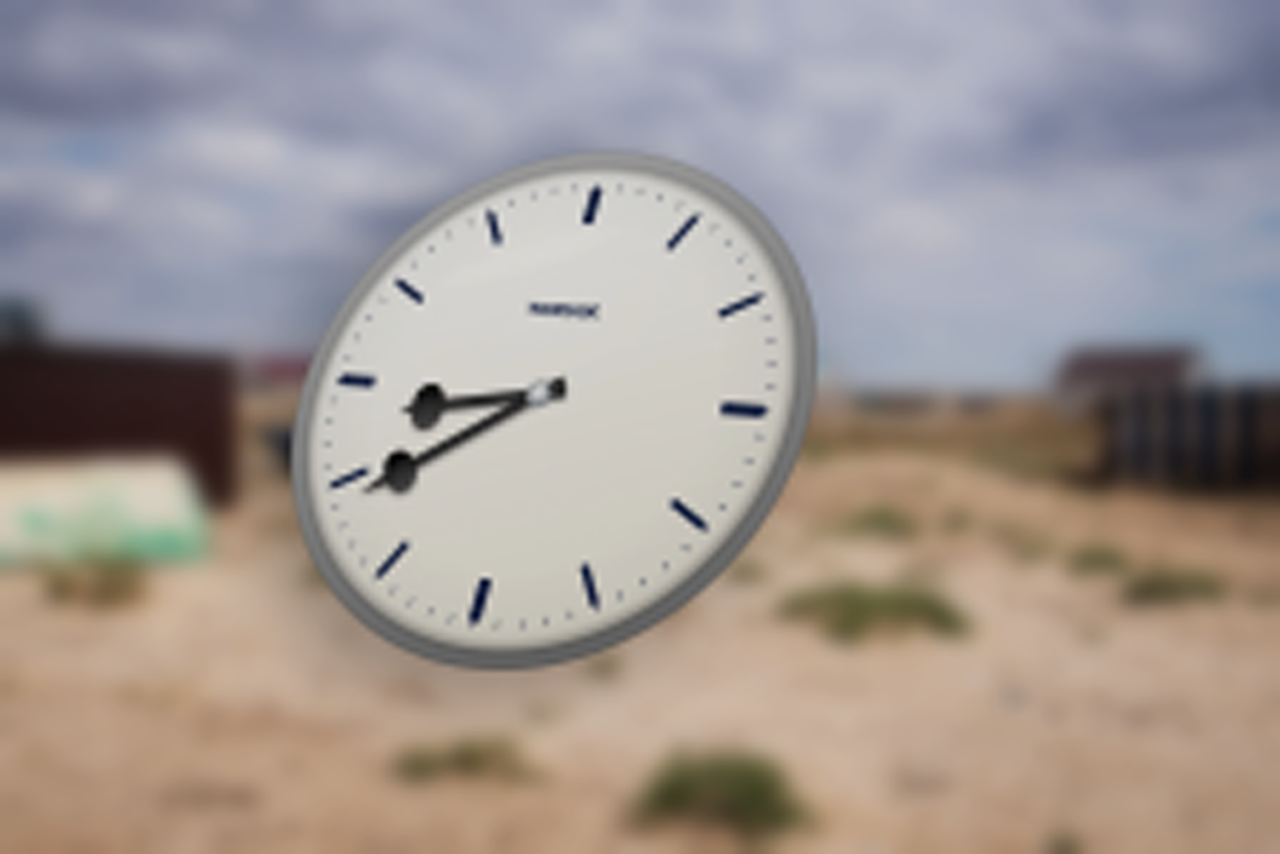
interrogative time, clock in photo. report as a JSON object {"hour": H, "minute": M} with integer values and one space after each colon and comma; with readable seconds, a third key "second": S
{"hour": 8, "minute": 39}
